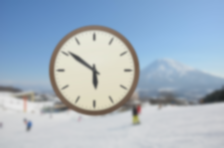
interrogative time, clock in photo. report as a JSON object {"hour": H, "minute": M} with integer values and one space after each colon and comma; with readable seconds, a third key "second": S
{"hour": 5, "minute": 51}
